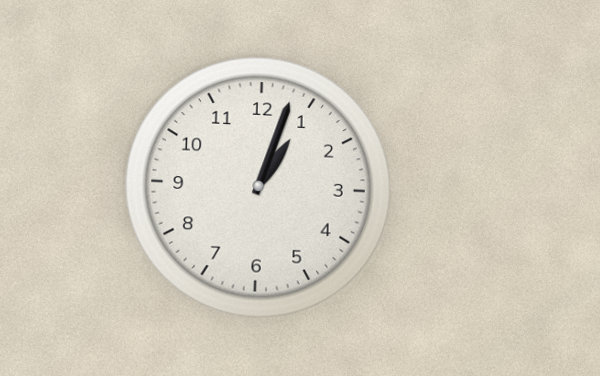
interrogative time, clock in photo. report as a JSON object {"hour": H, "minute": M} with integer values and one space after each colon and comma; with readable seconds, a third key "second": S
{"hour": 1, "minute": 3}
